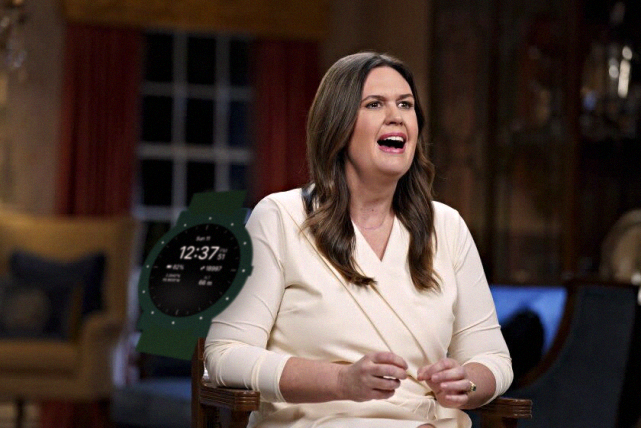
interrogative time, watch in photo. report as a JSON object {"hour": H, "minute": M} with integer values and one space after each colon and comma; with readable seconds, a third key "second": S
{"hour": 12, "minute": 37}
